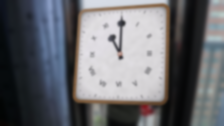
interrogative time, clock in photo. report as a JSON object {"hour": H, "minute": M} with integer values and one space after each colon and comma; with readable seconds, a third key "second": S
{"hour": 11, "minute": 0}
